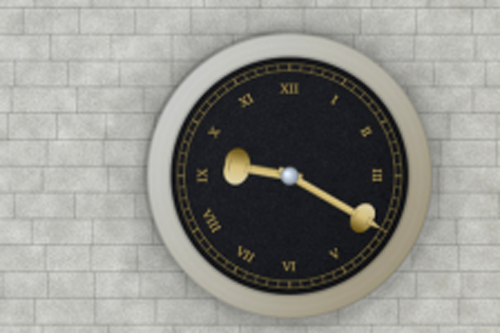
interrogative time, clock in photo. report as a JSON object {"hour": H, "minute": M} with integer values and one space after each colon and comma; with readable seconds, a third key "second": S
{"hour": 9, "minute": 20}
